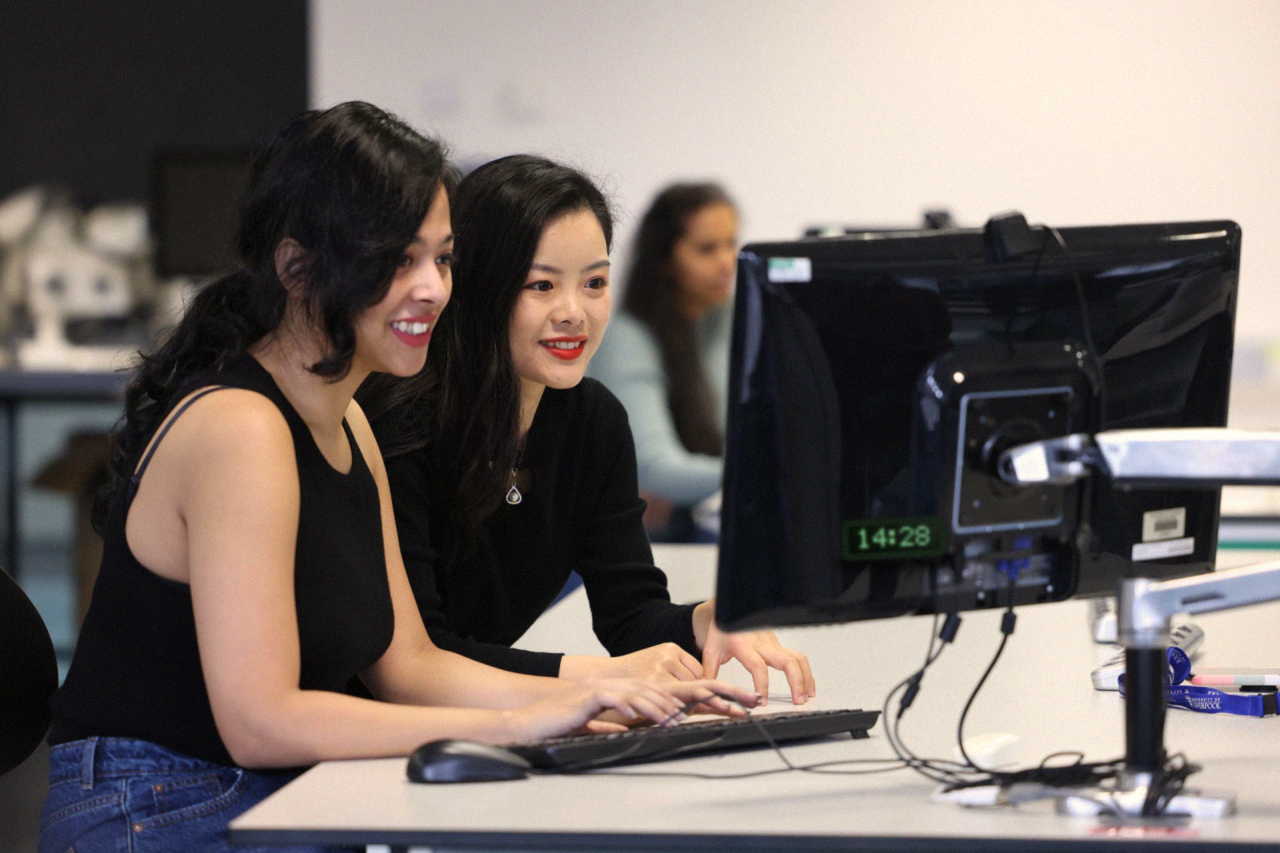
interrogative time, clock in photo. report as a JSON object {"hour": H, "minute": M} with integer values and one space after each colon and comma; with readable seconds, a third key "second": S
{"hour": 14, "minute": 28}
